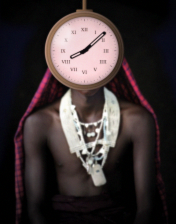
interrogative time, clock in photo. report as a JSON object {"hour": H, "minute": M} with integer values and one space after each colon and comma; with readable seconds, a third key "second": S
{"hour": 8, "minute": 8}
